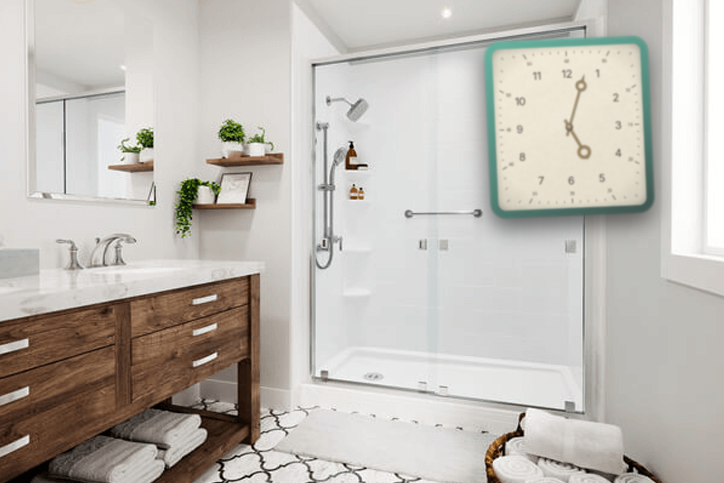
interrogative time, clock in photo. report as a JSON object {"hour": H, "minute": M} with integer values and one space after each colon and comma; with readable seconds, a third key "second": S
{"hour": 5, "minute": 3}
